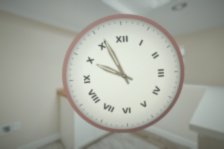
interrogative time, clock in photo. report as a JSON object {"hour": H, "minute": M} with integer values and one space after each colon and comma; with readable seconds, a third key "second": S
{"hour": 9, "minute": 56}
